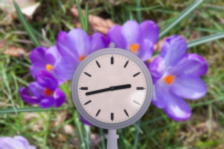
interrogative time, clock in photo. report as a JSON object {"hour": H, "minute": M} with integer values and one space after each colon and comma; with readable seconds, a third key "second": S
{"hour": 2, "minute": 43}
